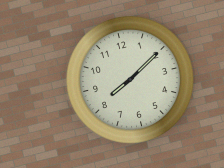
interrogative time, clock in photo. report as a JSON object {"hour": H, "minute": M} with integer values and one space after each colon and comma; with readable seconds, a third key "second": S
{"hour": 8, "minute": 10}
